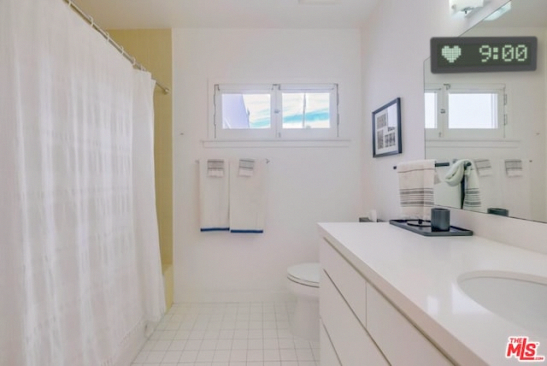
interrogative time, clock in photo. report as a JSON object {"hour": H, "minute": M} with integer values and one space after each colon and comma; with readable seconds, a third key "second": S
{"hour": 9, "minute": 0}
